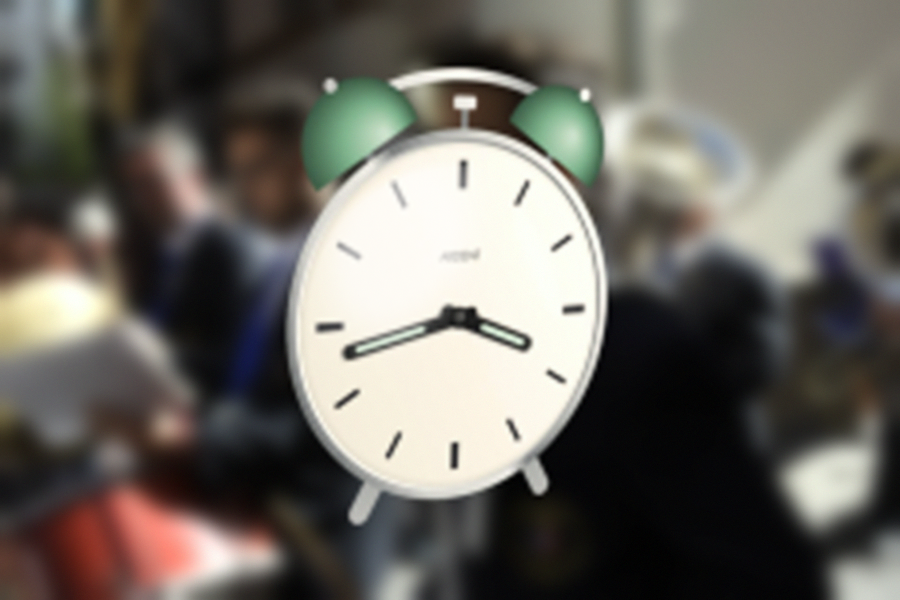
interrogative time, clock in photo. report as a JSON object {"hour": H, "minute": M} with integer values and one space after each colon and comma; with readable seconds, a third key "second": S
{"hour": 3, "minute": 43}
